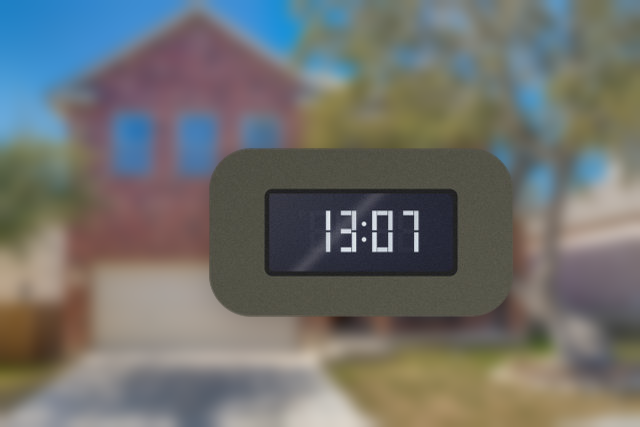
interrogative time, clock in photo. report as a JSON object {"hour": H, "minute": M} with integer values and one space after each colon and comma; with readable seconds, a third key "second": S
{"hour": 13, "minute": 7}
